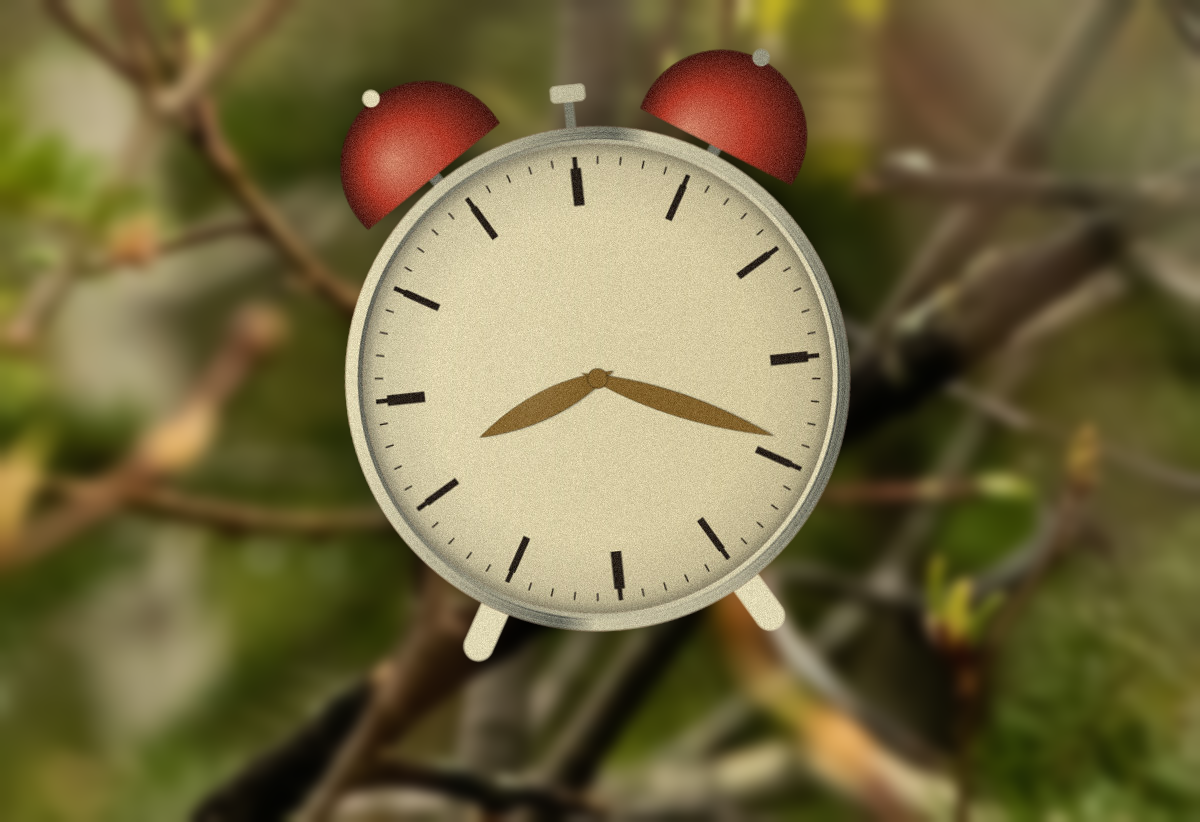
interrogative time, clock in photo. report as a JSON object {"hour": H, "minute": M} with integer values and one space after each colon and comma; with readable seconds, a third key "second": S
{"hour": 8, "minute": 19}
